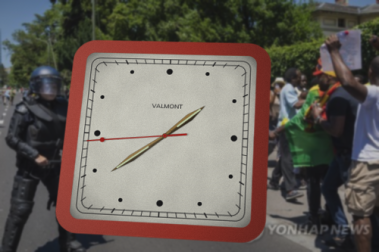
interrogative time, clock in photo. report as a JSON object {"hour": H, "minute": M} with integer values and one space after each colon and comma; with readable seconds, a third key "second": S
{"hour": 1, "minute": 38, "second": 44}
